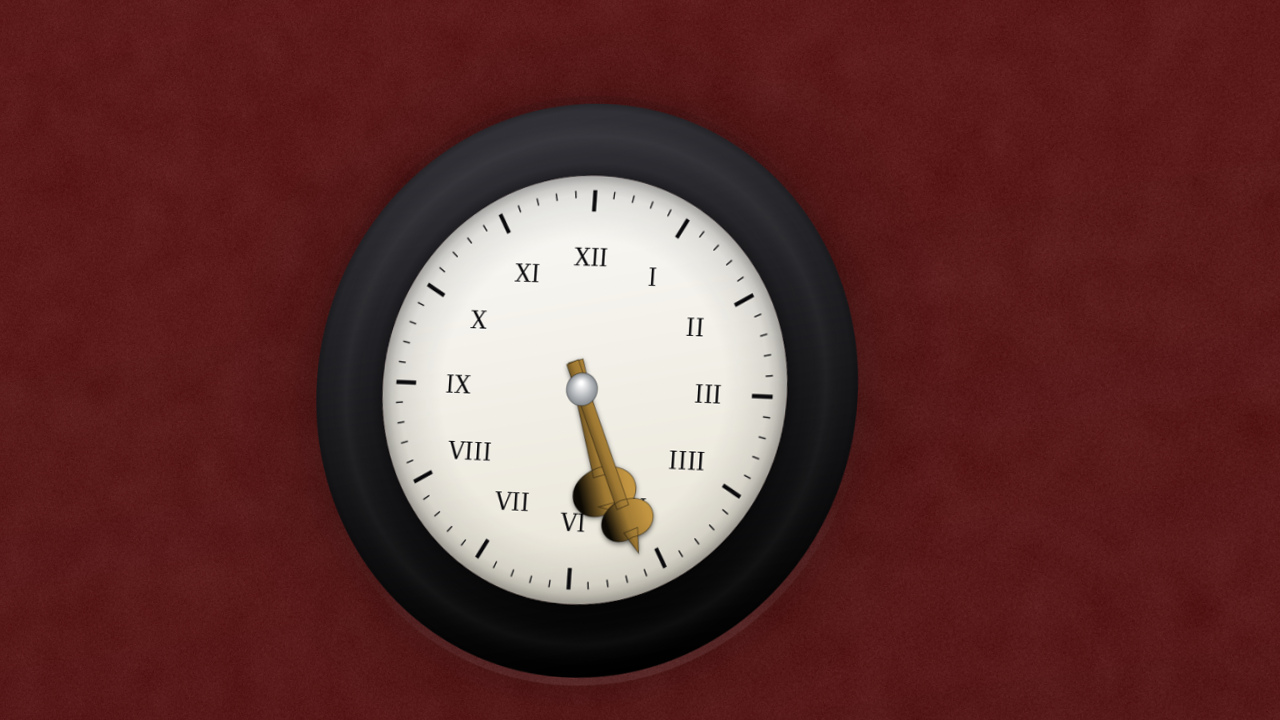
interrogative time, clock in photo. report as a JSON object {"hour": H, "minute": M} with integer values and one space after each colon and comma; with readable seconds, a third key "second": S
{"hour": 5, "minute": 26}
